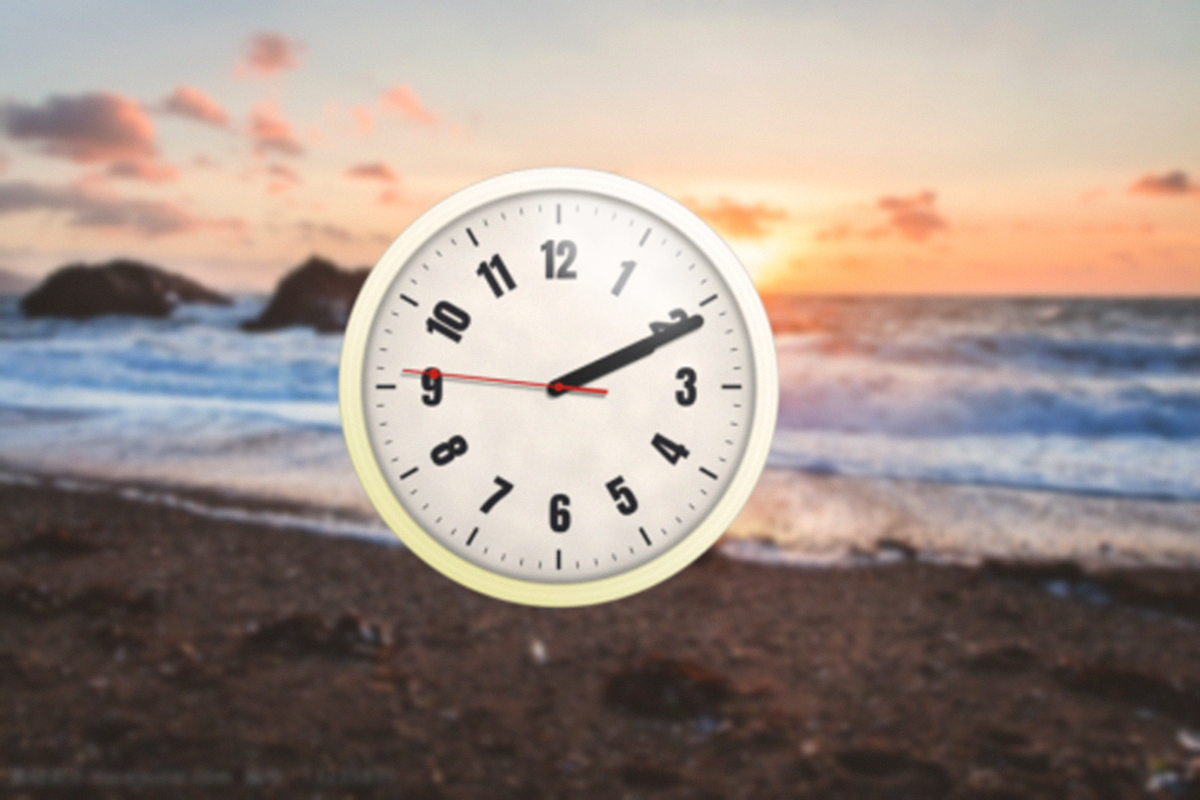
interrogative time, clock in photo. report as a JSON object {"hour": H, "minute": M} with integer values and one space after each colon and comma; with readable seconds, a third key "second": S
{"hour": 2, "minute": 10, "second": 46}
